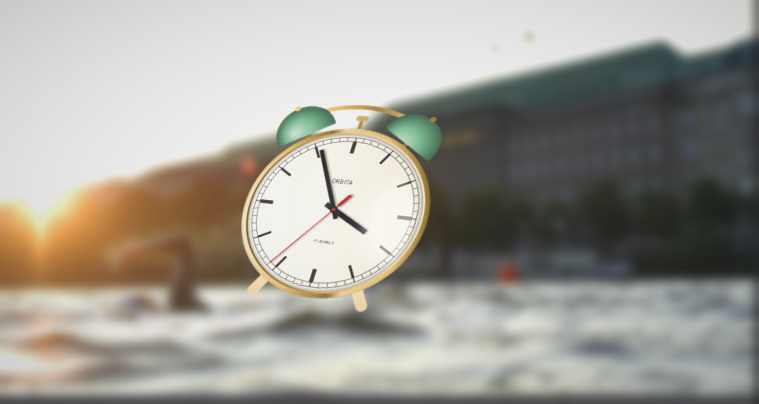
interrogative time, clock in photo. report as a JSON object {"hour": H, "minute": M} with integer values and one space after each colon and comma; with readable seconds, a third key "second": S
{"hour": 3, "minute": 55, "second": 36}
